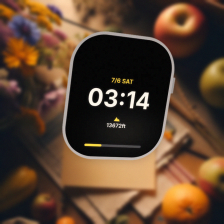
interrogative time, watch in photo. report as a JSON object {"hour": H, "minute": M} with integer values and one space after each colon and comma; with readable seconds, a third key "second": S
{"hour": 3, "minute": 14}
